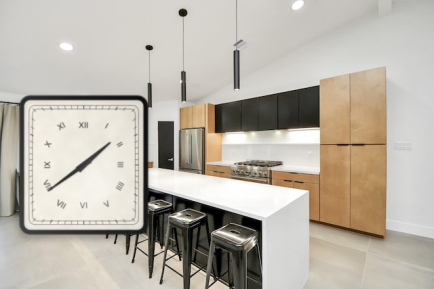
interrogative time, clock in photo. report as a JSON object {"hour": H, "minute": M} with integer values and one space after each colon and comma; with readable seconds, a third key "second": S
{"hour": 1, "minute": 39}
